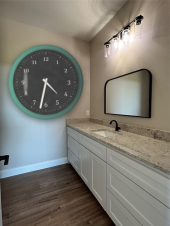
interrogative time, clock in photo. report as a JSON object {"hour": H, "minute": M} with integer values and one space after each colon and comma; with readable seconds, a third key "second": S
{"hour": 4, "minute": 32}
